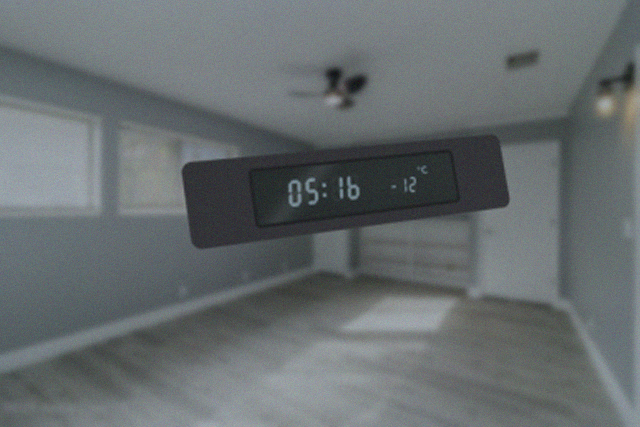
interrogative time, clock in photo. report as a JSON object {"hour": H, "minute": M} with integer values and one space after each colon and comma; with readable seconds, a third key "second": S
{"hour": 5, "minute": 16}
